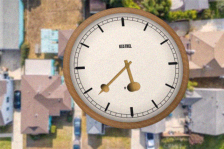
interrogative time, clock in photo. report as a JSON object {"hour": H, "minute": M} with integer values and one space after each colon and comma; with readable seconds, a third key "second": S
{"hour": 5, "minute": 38}
